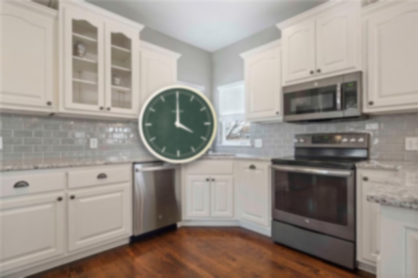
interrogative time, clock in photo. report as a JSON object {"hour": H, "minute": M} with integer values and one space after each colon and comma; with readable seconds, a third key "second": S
{"hour": 4, "minute": 0}
